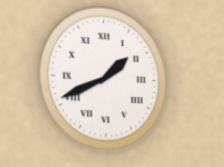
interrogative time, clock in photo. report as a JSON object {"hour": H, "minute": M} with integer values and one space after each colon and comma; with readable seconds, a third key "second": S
{"hour": 1, "minute": 41}
